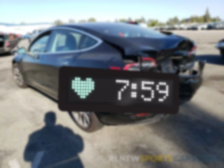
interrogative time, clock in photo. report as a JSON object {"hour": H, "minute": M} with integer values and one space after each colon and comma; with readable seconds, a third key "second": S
{"hour": 7, "minute": 59}
